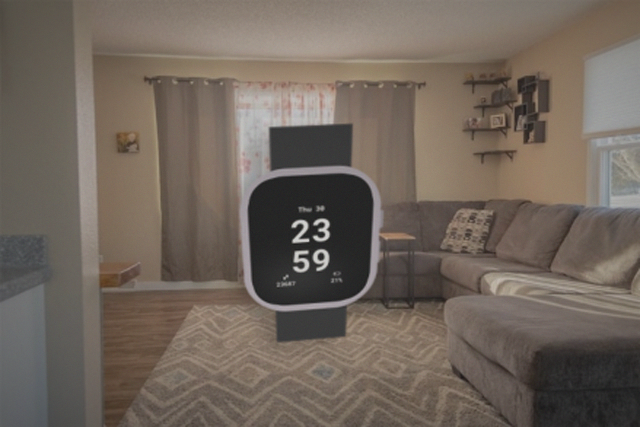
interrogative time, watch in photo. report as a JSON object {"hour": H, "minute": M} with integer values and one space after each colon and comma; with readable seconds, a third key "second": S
{"hour": 23, "minute": 59}
